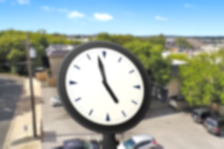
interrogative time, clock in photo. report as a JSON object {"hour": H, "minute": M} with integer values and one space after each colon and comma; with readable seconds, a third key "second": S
{"hour": 4, "minute": 58}
